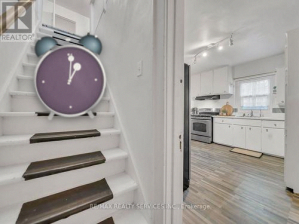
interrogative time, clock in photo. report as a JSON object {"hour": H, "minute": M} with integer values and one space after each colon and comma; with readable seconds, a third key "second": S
{"hour": 1, "minute": 1}
